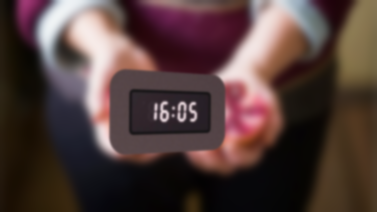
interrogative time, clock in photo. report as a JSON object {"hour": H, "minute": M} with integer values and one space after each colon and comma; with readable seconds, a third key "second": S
{"hour": 16, "minute": 5}
